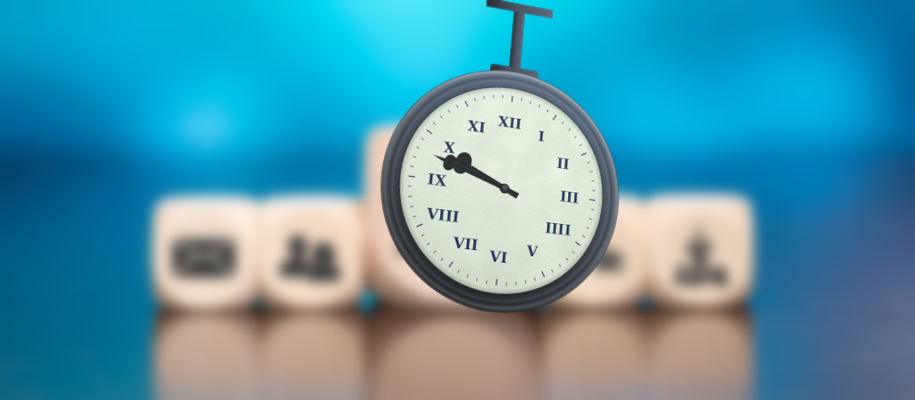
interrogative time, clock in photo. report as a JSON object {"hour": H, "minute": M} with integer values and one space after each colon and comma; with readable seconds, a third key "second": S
{"hour": 9, "minute": 48}
